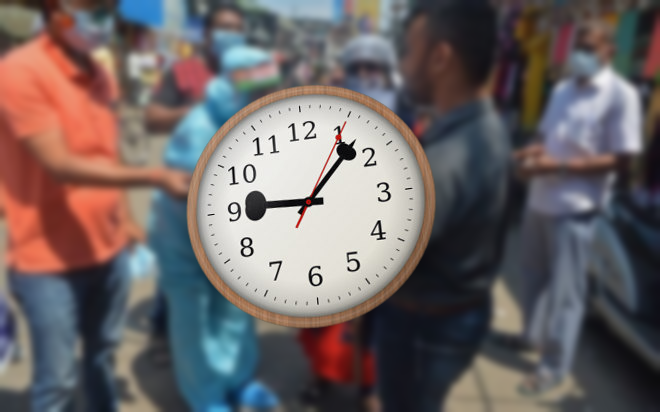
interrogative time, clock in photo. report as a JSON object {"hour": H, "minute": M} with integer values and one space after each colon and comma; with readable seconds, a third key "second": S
{"hour": 9, "minute": 7, "second": 5}
